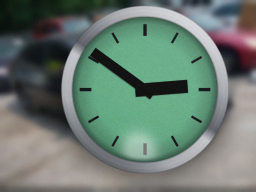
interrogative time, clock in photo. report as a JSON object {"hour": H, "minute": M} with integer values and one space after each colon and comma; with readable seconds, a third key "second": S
{"hour": 2, "minute": 51}
